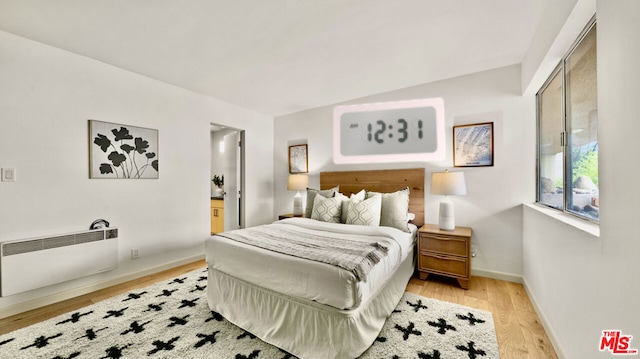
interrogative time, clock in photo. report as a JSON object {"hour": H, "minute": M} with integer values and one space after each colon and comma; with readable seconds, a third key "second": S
{"hour": 12, "minute": 31}
